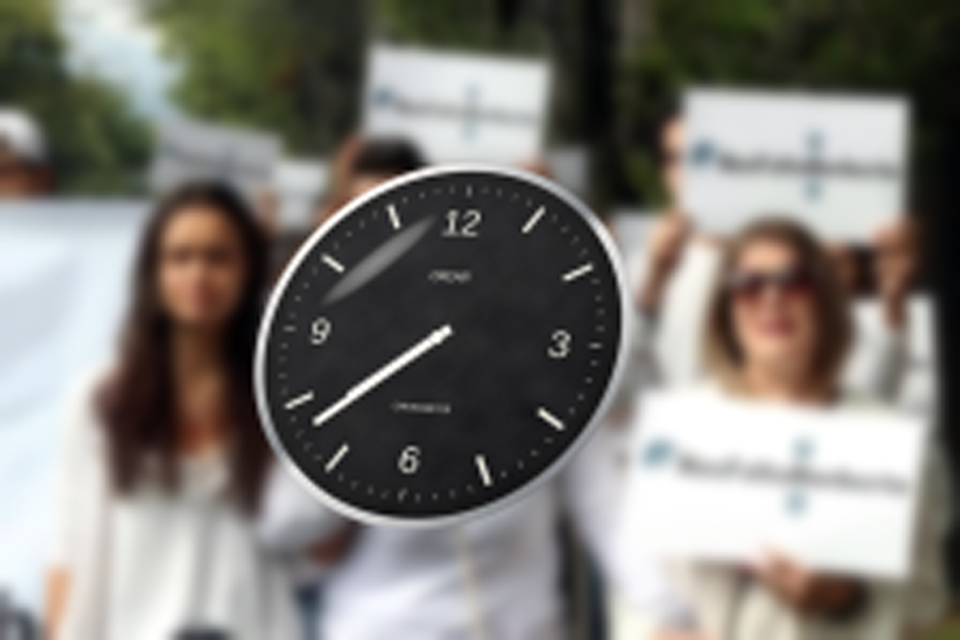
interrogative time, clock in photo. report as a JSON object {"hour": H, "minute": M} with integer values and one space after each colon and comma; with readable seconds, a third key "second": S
{"hour": 7, "minute": 38}
